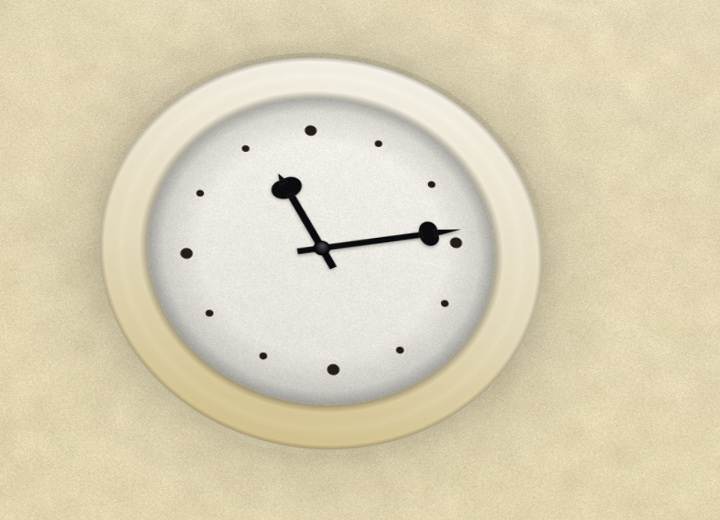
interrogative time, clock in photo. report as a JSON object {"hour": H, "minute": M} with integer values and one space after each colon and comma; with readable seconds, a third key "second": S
{"hour": 11, "minute": 14}
